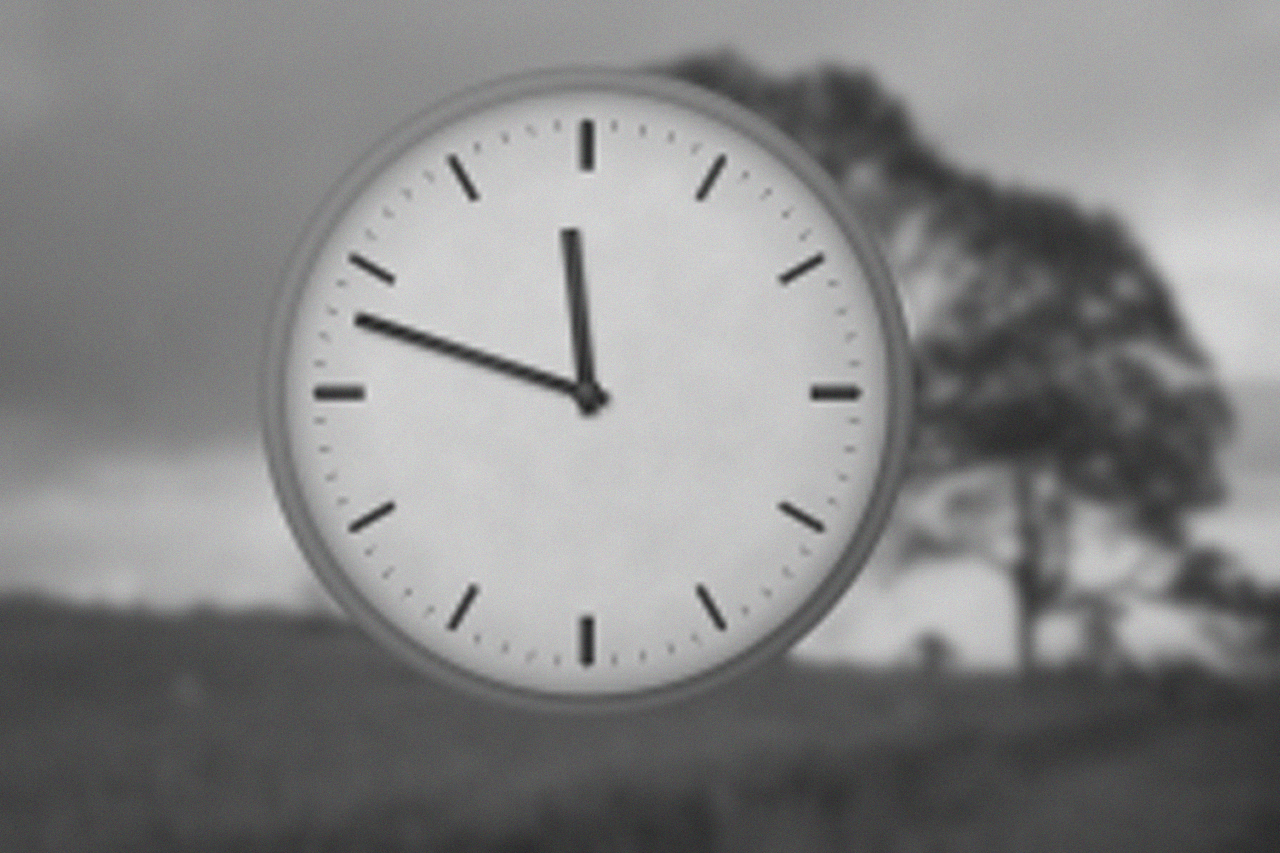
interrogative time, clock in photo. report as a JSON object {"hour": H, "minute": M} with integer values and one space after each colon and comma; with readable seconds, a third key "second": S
{"hour": 11, "minute": 48}
